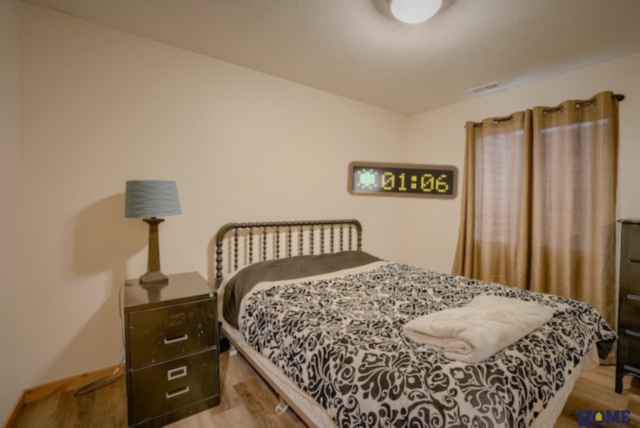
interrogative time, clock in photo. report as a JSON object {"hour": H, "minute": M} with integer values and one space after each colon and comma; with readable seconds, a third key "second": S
{"hour": 1, "minute": 6}
